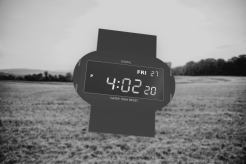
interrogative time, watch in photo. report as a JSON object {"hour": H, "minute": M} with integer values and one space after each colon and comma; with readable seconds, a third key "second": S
{"hour": 4, "minute": 2, "second": 20}
